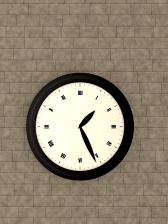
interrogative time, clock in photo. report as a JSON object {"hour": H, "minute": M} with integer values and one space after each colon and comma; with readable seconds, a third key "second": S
{"hour": 1, "minute": 26}
